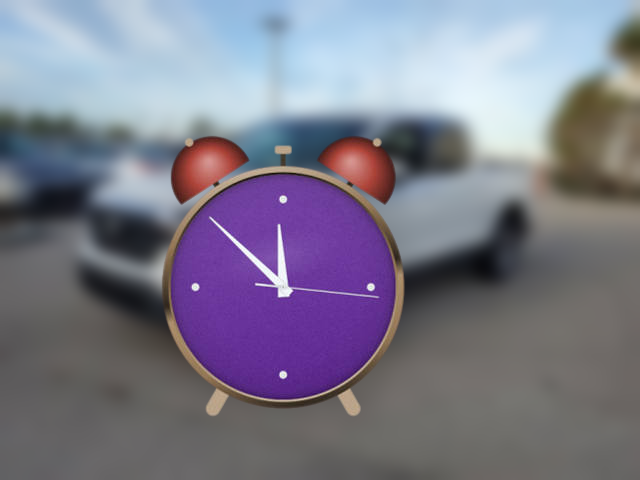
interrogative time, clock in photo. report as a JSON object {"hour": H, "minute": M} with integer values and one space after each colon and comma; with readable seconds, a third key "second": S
{"hour": 11, "minute": 52, "second": 16}
